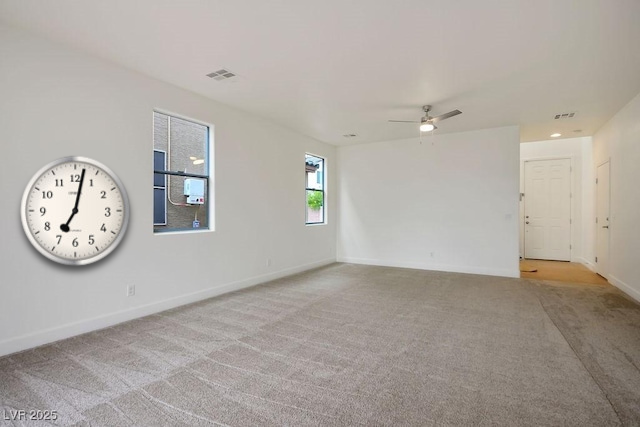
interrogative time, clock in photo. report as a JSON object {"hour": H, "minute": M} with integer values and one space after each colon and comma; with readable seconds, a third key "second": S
{"hour": 7, "minute": 2}
